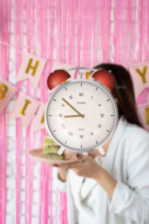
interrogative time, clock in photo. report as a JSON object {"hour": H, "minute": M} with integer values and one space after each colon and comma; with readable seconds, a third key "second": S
{"hour": 8, "minute": 52}
